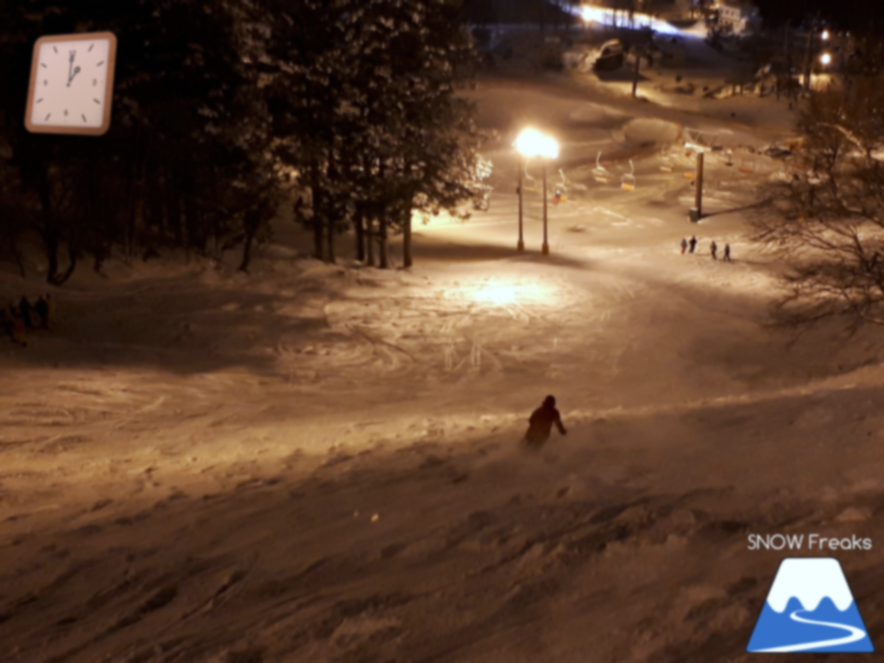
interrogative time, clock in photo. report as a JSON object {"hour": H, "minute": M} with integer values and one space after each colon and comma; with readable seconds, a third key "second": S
{"hour": 1, "minute": 0}
